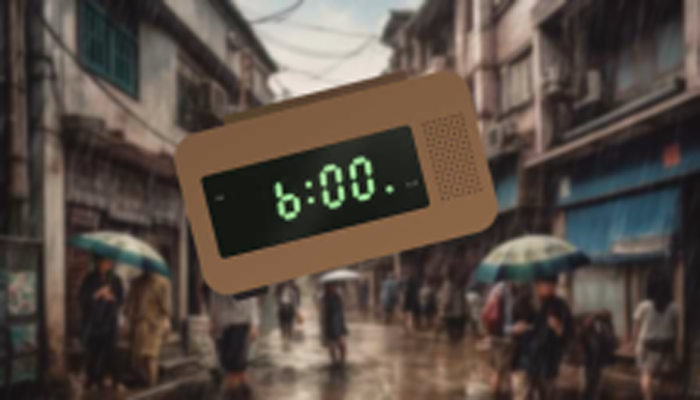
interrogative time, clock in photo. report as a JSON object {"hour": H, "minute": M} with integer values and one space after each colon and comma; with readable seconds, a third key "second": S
{"hour": 6, "minute": 0}
